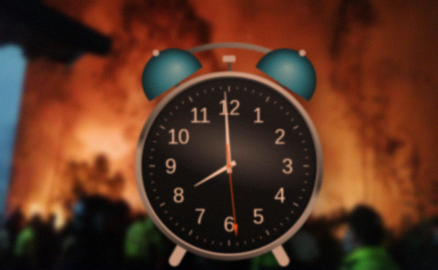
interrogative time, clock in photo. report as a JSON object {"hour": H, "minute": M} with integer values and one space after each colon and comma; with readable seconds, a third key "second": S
{"hour": 7, "minute": 59, "second": 29}
